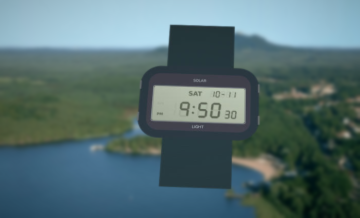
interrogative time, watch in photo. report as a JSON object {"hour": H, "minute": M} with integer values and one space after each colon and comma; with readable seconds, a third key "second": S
{"hour": 9, "minute": 50}
